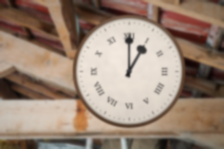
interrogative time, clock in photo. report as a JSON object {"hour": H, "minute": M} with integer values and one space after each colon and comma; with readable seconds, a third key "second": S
{"hour": 1, "minute": 0}
